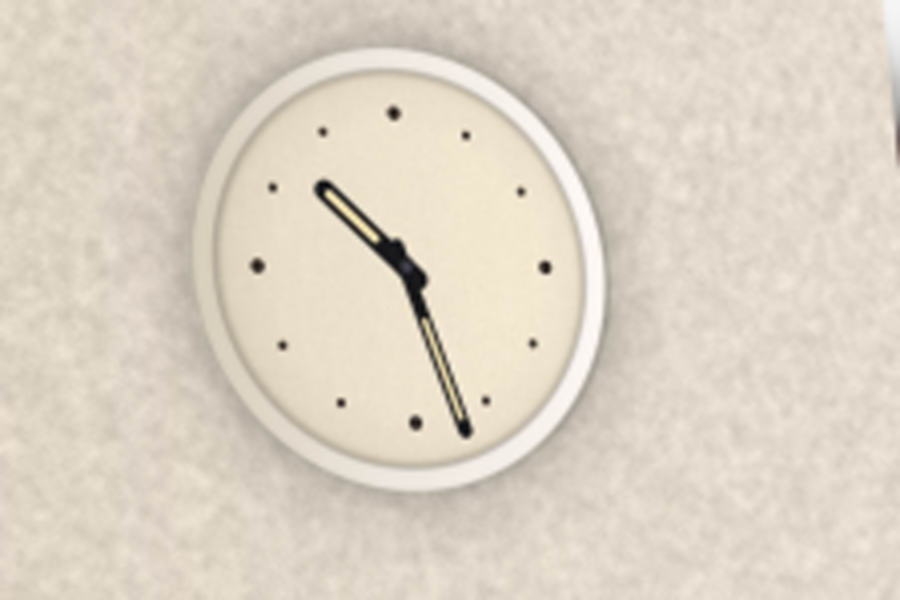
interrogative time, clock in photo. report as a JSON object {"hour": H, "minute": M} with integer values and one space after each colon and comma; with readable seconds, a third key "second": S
{"hour": 10, "minute": 27}
